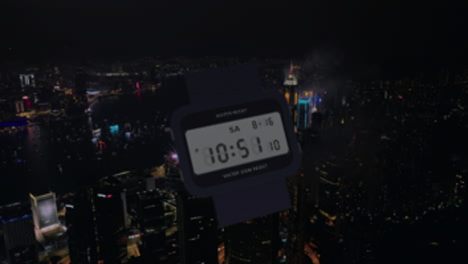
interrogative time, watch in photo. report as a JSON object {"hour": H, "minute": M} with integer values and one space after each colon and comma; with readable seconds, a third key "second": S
{"hour": 10, "minute": 51, "second": 10}
